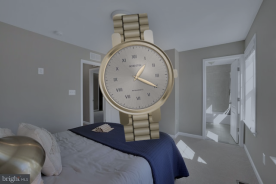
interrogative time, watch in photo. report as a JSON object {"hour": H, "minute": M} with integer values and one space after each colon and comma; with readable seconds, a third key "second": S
{"hour": 1, "minute": 20}
